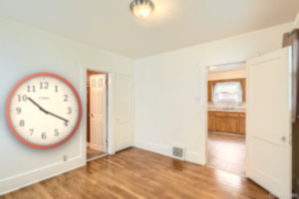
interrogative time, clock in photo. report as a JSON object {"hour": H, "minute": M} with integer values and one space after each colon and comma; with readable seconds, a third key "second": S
{"hour": 10, "minute": 19}
